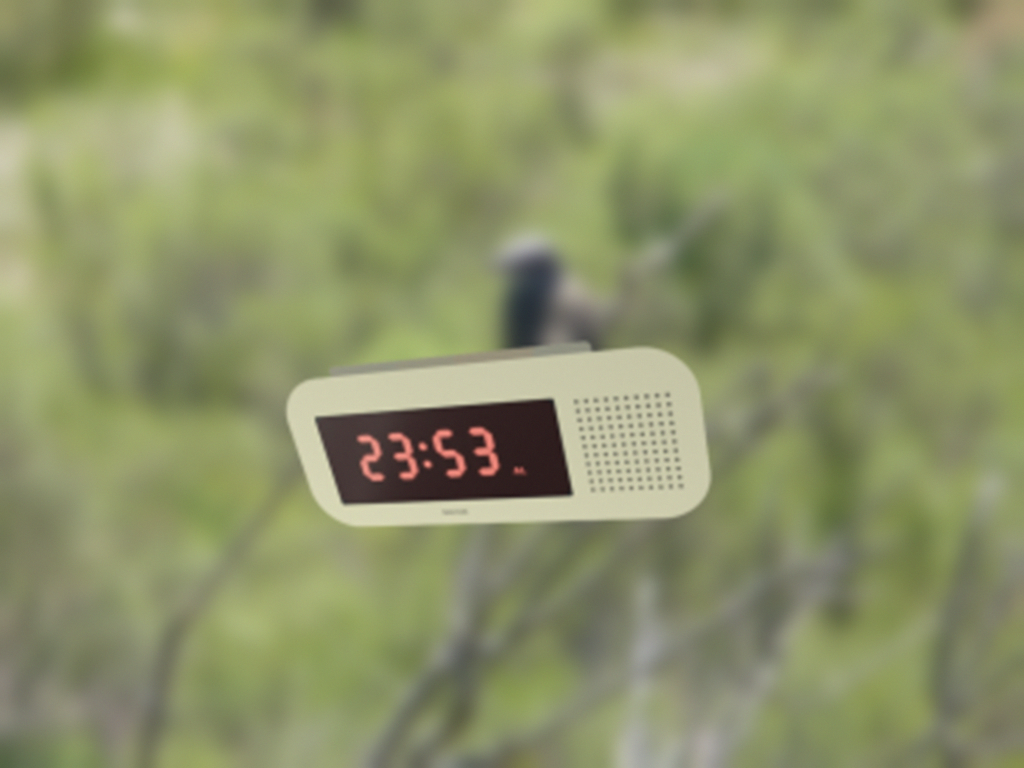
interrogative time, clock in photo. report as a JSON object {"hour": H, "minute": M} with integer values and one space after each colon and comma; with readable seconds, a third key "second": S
{"hour": 23, "minute": 53}
